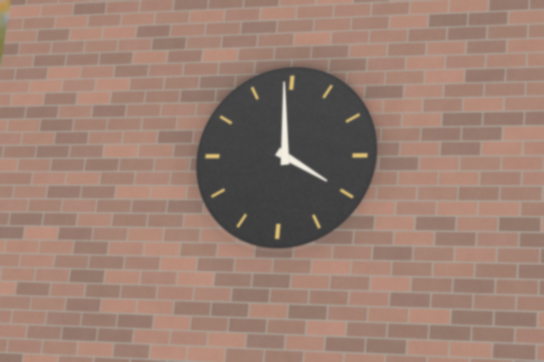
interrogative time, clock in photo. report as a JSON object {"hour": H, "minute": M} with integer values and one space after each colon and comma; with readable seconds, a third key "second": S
{"hour": 3, "minute": 59}
